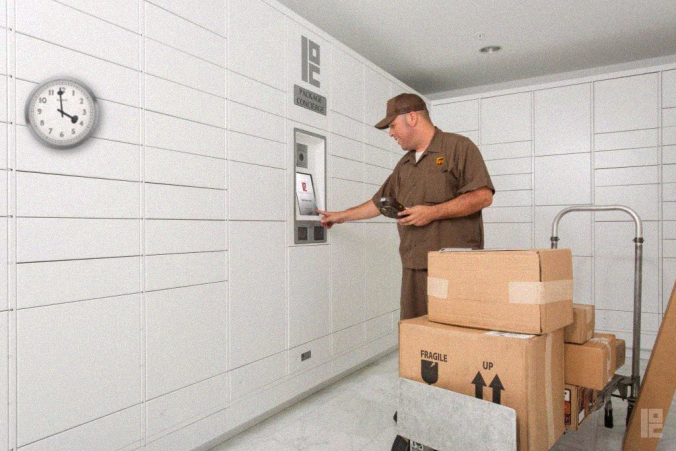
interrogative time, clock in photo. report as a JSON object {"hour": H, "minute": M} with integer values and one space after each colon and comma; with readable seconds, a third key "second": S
{"hour": 3, "minute": 59}
